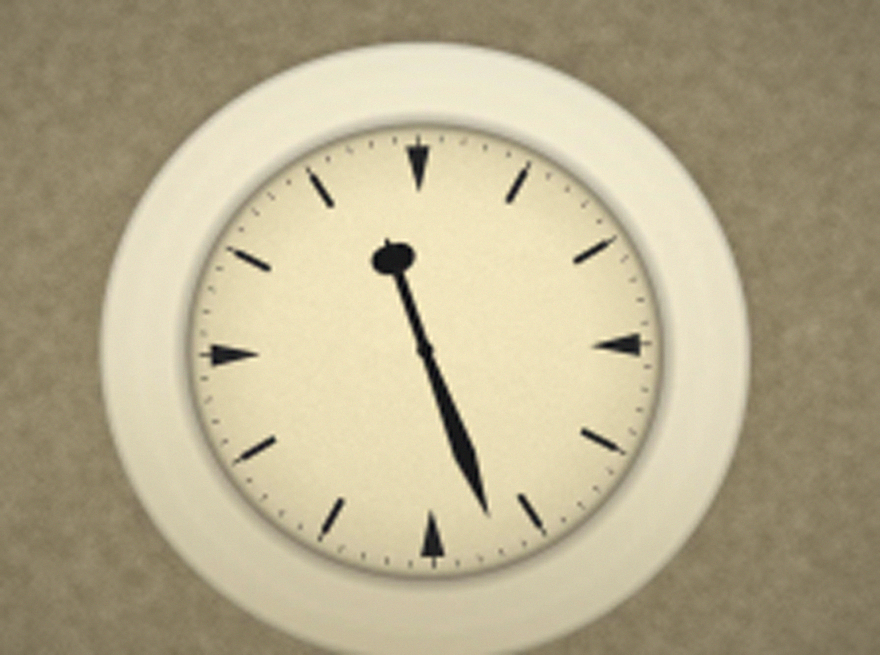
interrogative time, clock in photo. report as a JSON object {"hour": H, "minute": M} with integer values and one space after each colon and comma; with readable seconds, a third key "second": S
{"hour": 11, "minute": 27}
